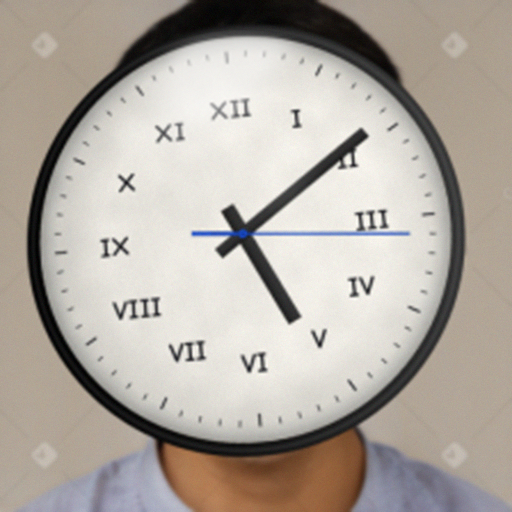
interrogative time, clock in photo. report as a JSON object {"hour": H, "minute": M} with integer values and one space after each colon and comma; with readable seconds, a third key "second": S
{"hour": 5, "minute": 9, "second": 16}
